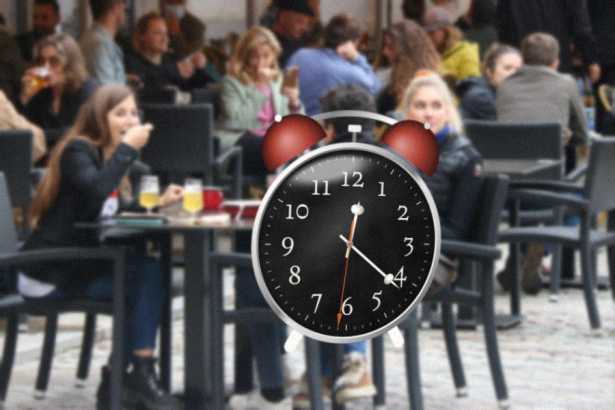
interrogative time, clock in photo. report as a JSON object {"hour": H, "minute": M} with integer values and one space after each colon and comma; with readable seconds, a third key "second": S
{"hour": 12, "minute": 21, "second": 31}
